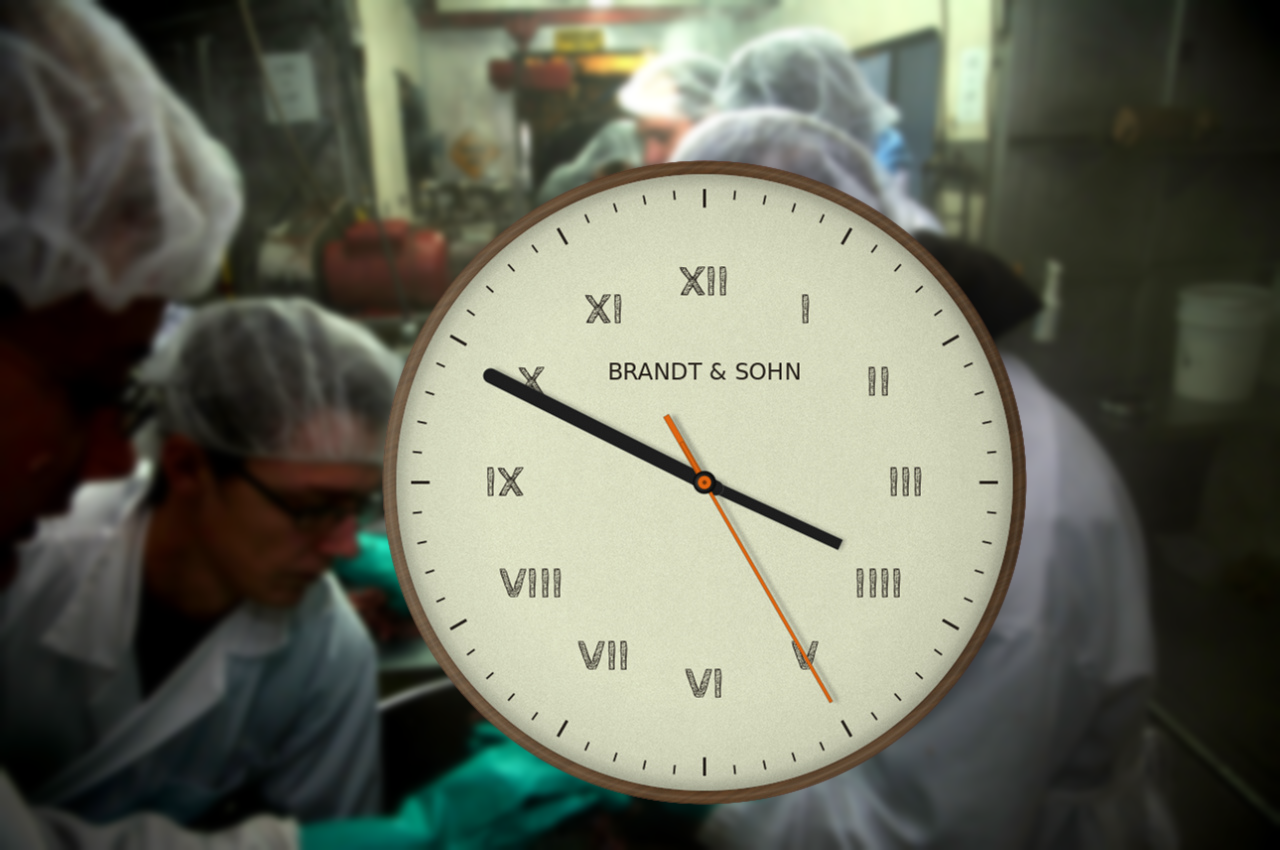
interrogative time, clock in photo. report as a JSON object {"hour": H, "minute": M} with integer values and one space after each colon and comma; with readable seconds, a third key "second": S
{"hour": 3, "minute": 49, "second": 25}
